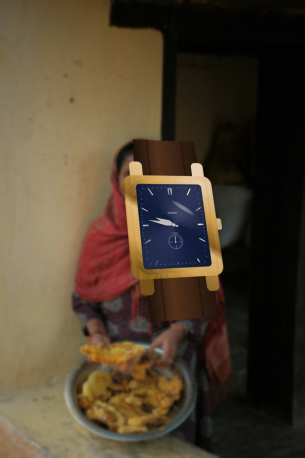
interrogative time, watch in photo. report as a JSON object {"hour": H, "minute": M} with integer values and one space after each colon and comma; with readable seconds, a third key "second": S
{"hour": 9, "minute": 47}
